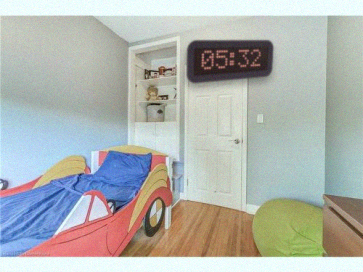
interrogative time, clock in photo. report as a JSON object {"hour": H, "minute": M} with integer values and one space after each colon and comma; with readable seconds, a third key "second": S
{"hour": 5, "minute": 32}
